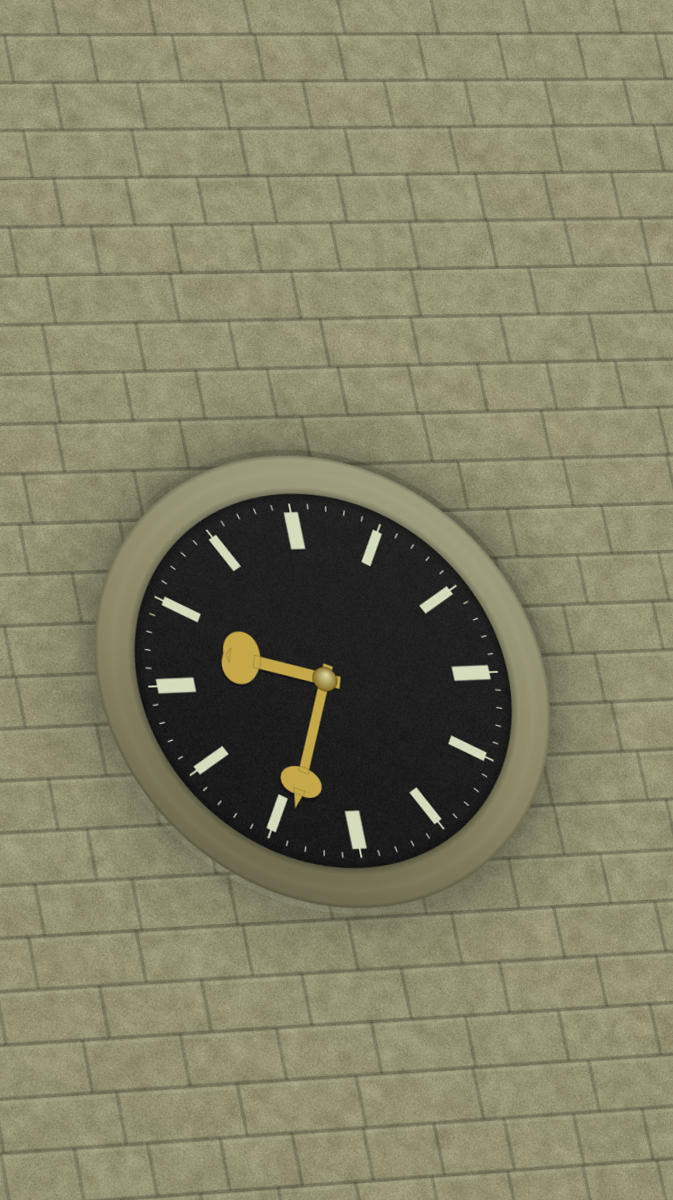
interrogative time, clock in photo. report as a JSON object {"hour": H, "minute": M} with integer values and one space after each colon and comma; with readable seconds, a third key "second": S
{"hour": 9, "minute": 34}
